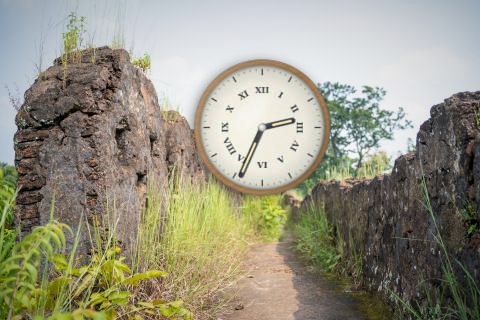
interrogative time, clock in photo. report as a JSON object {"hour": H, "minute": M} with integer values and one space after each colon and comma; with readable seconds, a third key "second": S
{"hour": 2, "minute": 34}
